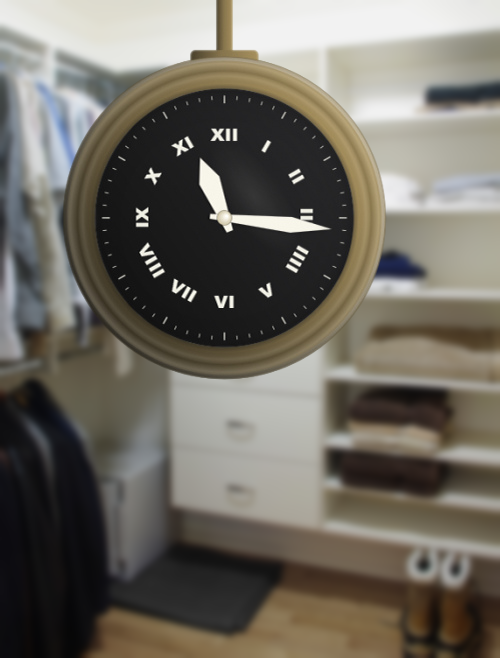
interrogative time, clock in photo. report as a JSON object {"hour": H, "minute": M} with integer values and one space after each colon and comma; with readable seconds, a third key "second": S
{"hour": 11, "minute": 16}
